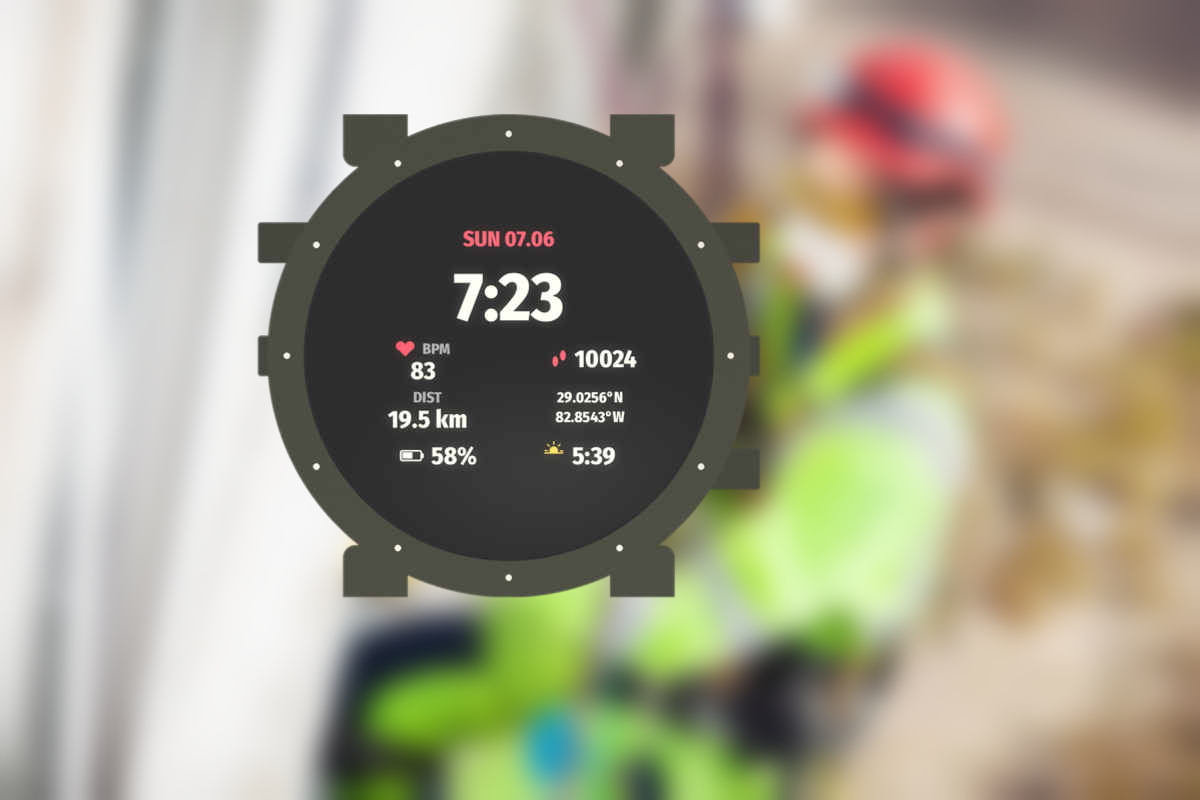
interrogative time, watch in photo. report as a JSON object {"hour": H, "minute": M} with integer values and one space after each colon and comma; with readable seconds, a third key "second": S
{"hour": 7, "minute": 23}
